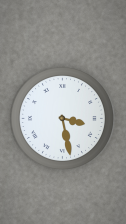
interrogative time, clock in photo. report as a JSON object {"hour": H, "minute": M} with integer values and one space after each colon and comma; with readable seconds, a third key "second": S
{"hour": 3, "minute": 28}
